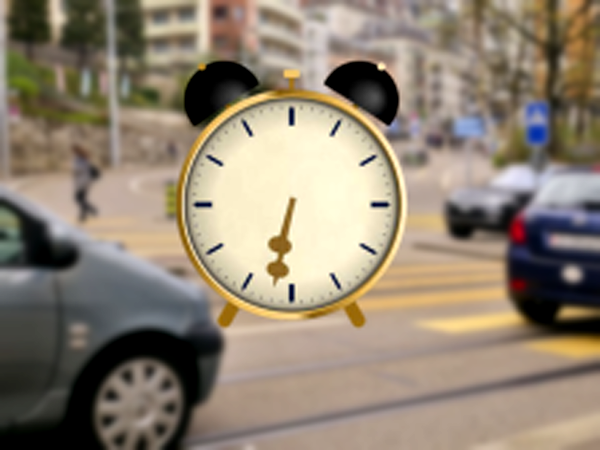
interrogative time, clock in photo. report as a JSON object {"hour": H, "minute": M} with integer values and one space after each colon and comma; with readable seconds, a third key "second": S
{"hour": 6, "minute": 32}
